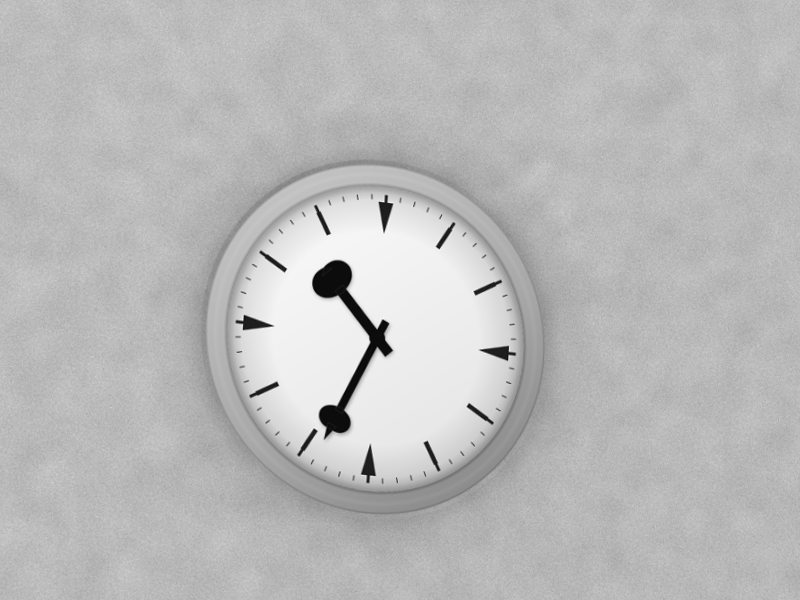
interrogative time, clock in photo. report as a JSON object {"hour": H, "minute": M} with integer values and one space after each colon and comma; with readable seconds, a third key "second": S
{"hour": 10, "minute": 34}
